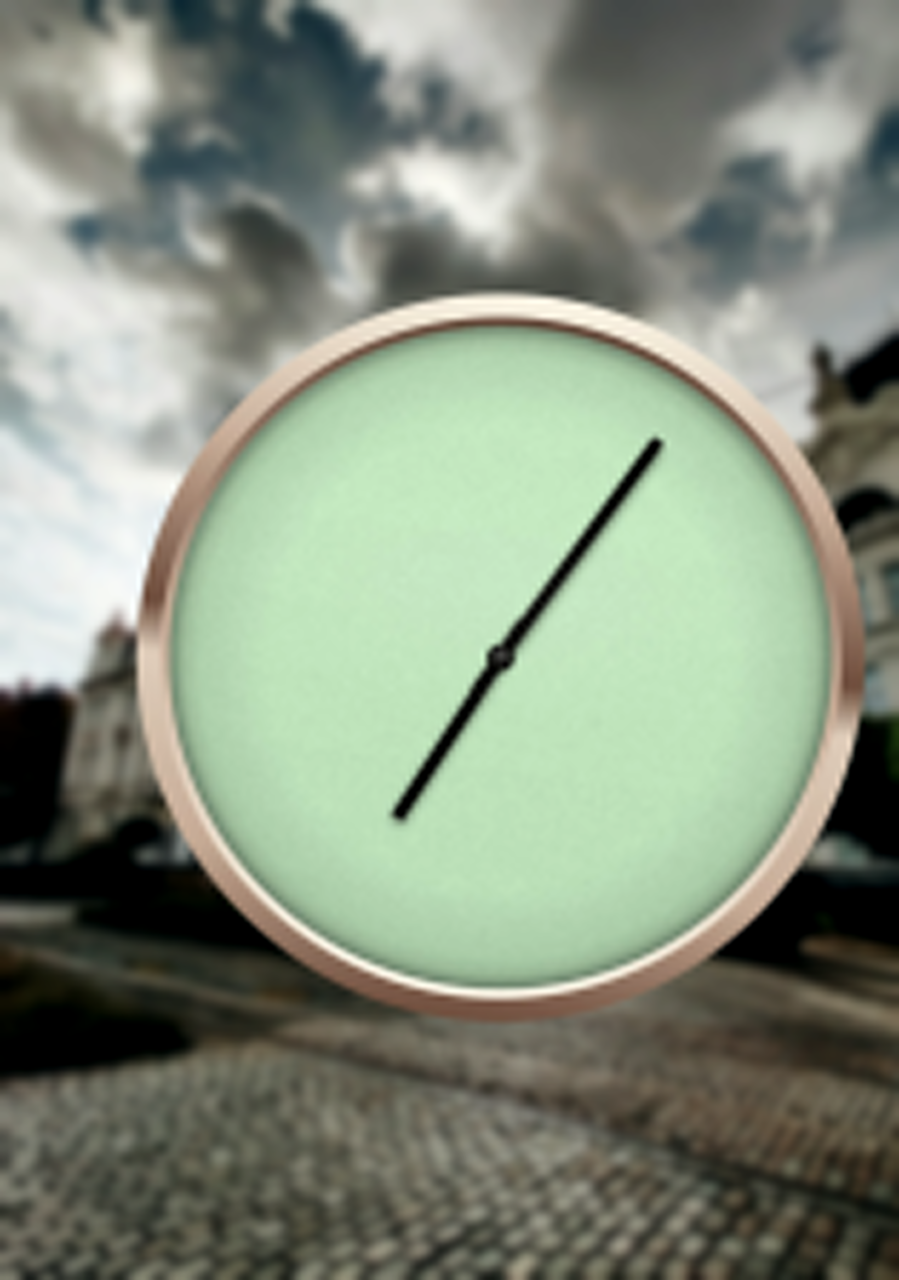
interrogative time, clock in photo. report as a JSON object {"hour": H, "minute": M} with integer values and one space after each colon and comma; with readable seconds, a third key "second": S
{"hour": 7, "minute": 6}
